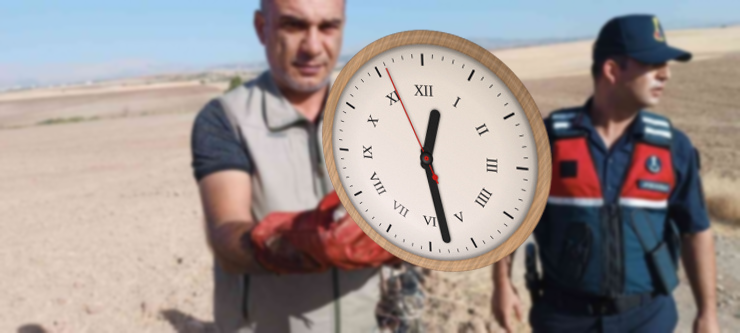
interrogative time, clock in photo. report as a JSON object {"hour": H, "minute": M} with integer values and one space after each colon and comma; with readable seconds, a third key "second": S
{"hour": 12, "minute": 27, "second": 56}
